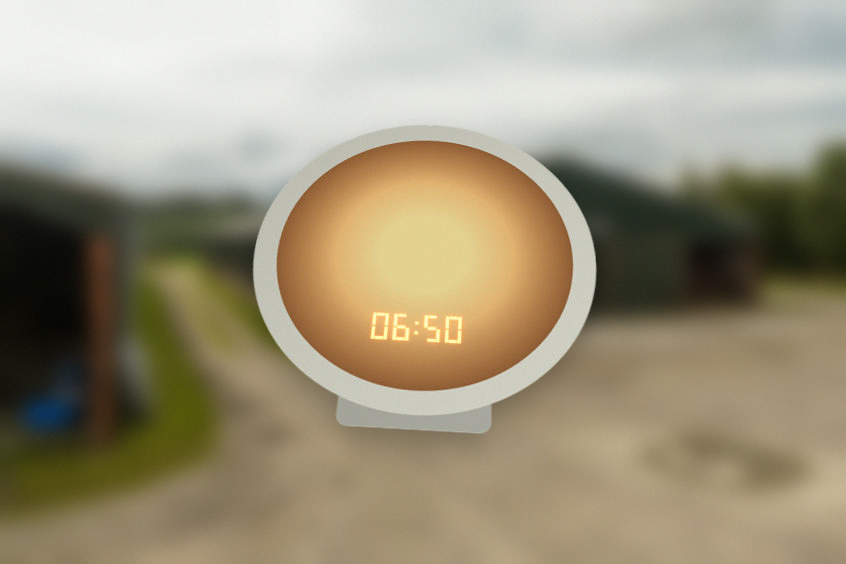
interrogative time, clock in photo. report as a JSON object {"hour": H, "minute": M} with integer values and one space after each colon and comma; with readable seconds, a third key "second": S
{"hour": 6, "minute": 50}
